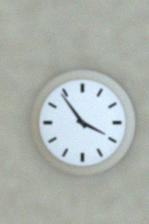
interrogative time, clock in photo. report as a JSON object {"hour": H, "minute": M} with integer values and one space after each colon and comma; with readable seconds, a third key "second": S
{"hour": 3, "minute": 54}
